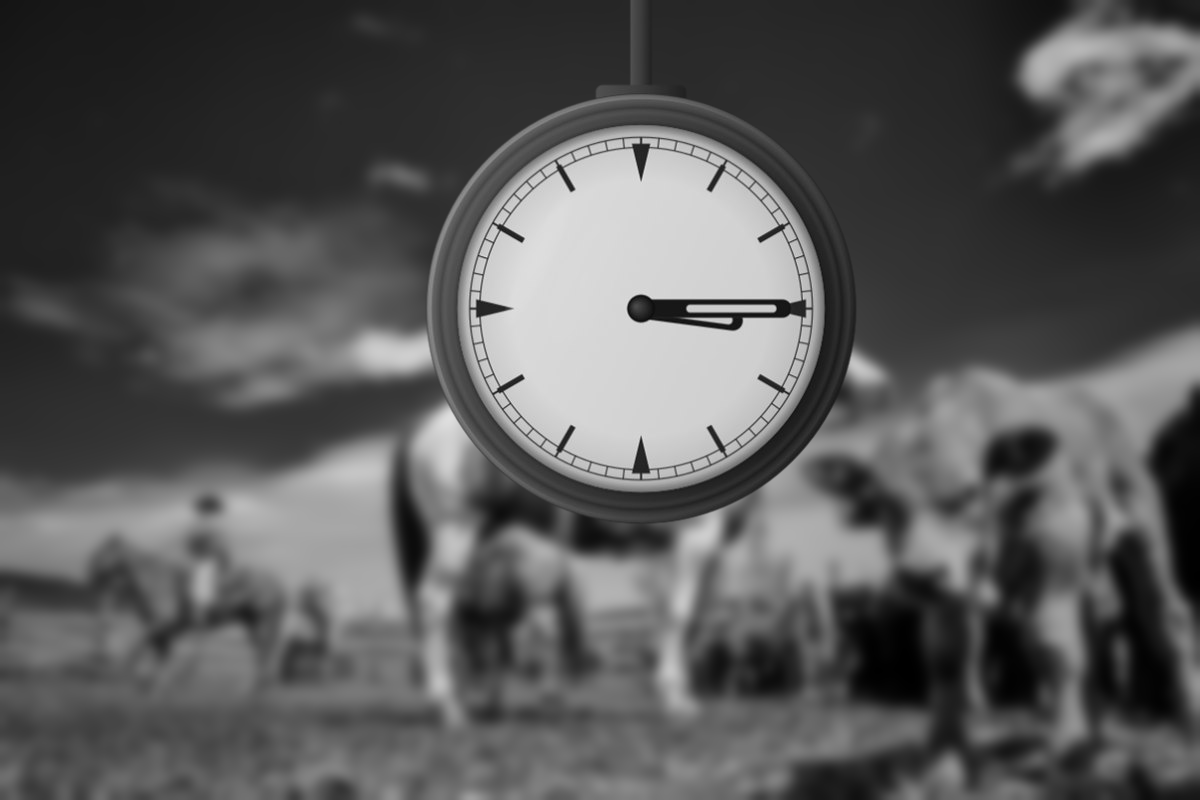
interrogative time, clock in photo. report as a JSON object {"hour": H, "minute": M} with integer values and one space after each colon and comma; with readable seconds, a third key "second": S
{"hour": 3, "minute": 15}
